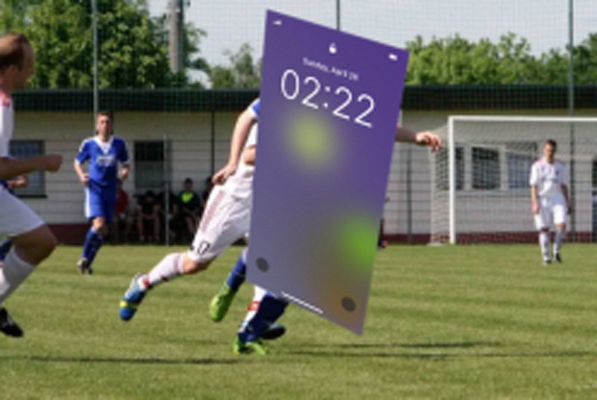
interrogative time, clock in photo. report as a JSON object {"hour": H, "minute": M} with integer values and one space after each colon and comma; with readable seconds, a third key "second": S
{"hour": 2, "minute": 22}
